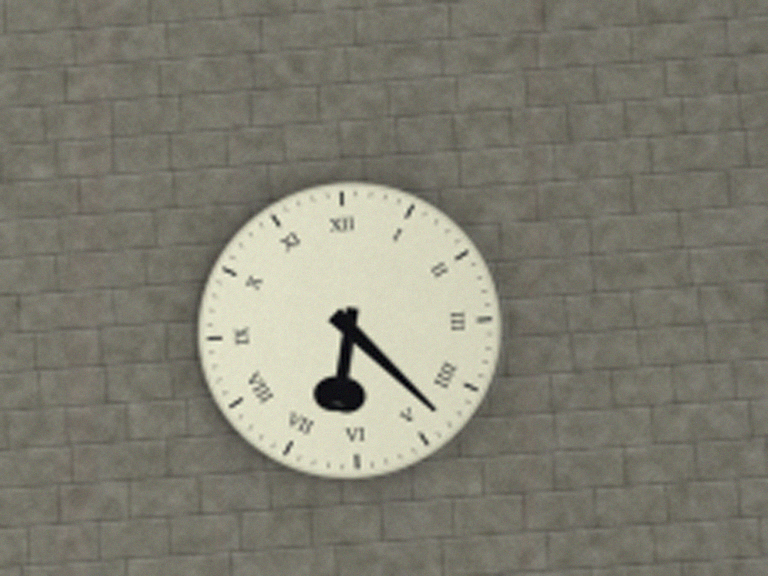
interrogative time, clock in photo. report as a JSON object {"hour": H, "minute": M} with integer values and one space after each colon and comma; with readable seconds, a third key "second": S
{"hour": 6, "minute": 23}
